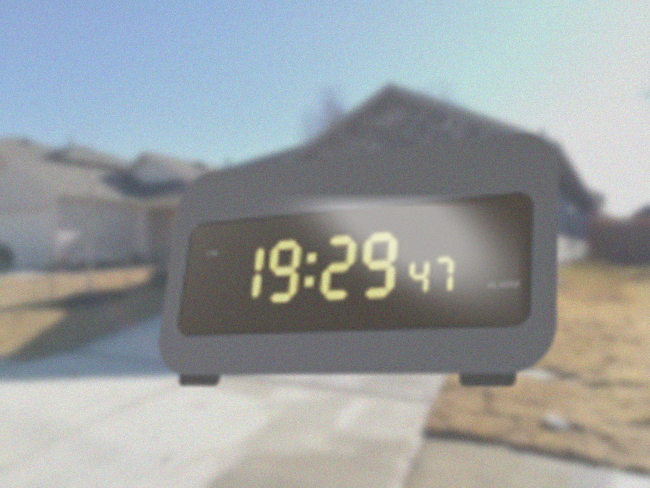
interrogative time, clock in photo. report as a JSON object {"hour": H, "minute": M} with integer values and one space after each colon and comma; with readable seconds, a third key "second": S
{"hour": 19, "minute": 29, "second": 47}
